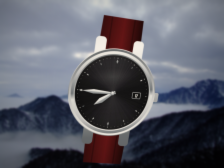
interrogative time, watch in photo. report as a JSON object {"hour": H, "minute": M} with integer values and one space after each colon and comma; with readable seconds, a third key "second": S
{"hour": 7, "minute": 45}
